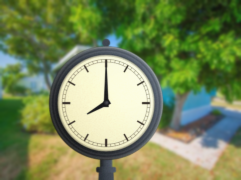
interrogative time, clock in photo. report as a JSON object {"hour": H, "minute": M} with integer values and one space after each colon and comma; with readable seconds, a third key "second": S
{"hour": 8, "minute": 0}
